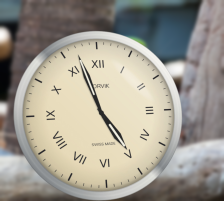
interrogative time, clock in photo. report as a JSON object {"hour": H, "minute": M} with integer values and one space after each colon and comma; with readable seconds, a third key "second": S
{"hour": 4, "minute": 57}
